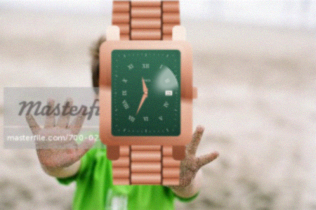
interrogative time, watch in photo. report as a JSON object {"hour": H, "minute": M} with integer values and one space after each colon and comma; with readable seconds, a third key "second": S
{"hour": 11, "minute": 34}
